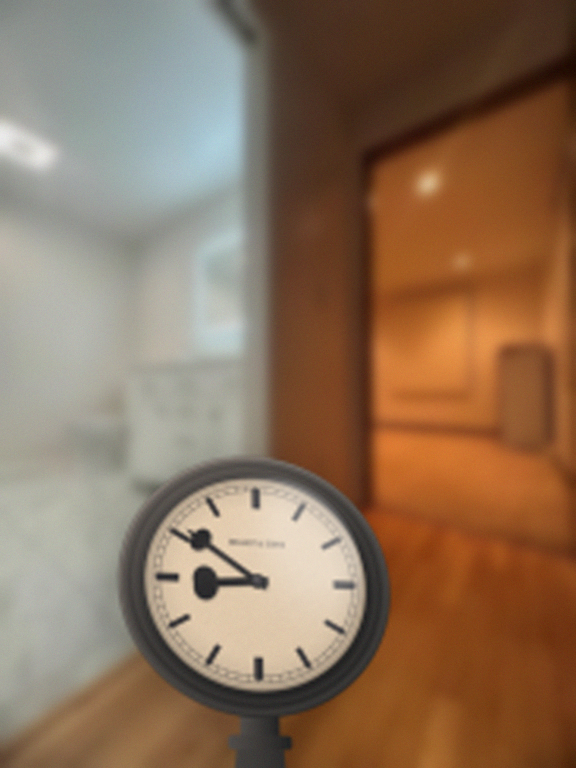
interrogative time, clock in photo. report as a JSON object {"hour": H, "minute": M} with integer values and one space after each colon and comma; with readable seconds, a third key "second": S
{"hour": 8, "minute": 51}
